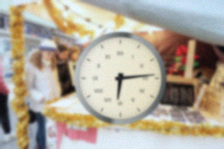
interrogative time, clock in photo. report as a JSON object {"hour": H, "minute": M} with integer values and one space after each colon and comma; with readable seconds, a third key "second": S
{"hour": 6, "minute": 14}
